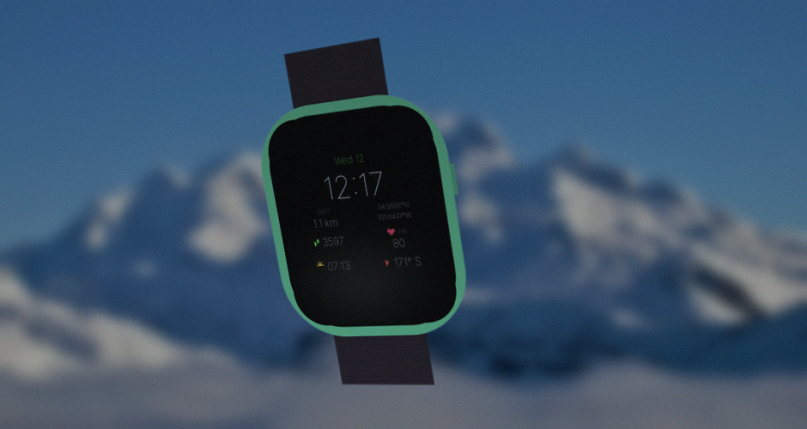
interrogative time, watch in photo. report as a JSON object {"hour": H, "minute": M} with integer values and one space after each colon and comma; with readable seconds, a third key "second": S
{"hour": 12, "minute": 17}
